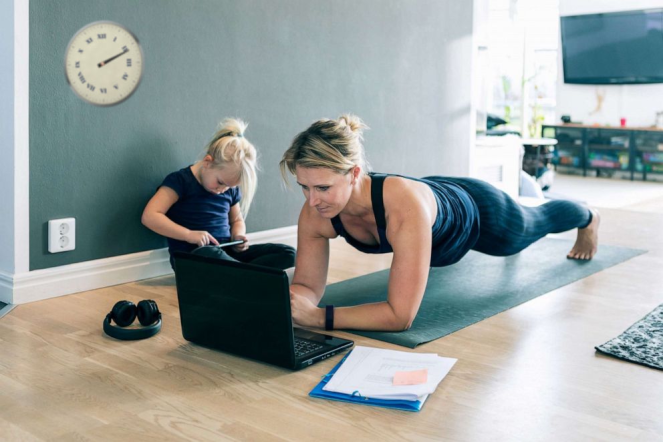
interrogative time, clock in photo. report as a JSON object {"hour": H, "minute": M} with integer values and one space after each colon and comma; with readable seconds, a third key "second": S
{"hour": 2, "minute": 11}
